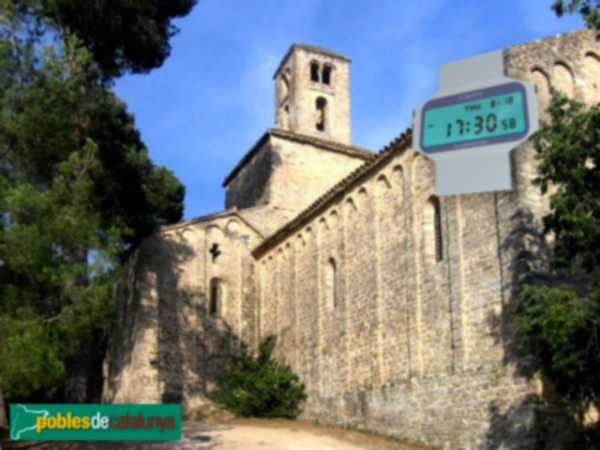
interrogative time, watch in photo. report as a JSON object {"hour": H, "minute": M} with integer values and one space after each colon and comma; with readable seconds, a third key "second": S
{"hour": 17, "minute": 30}
